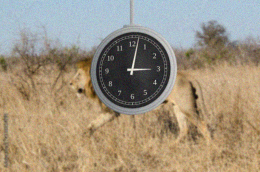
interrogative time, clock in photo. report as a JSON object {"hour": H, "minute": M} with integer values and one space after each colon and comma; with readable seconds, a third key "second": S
{"hour": 3, "minute": 2}
